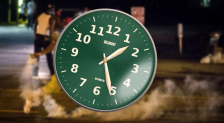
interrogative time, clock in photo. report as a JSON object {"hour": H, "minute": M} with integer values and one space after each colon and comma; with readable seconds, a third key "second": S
{"hour": 1, "minute": 26}
